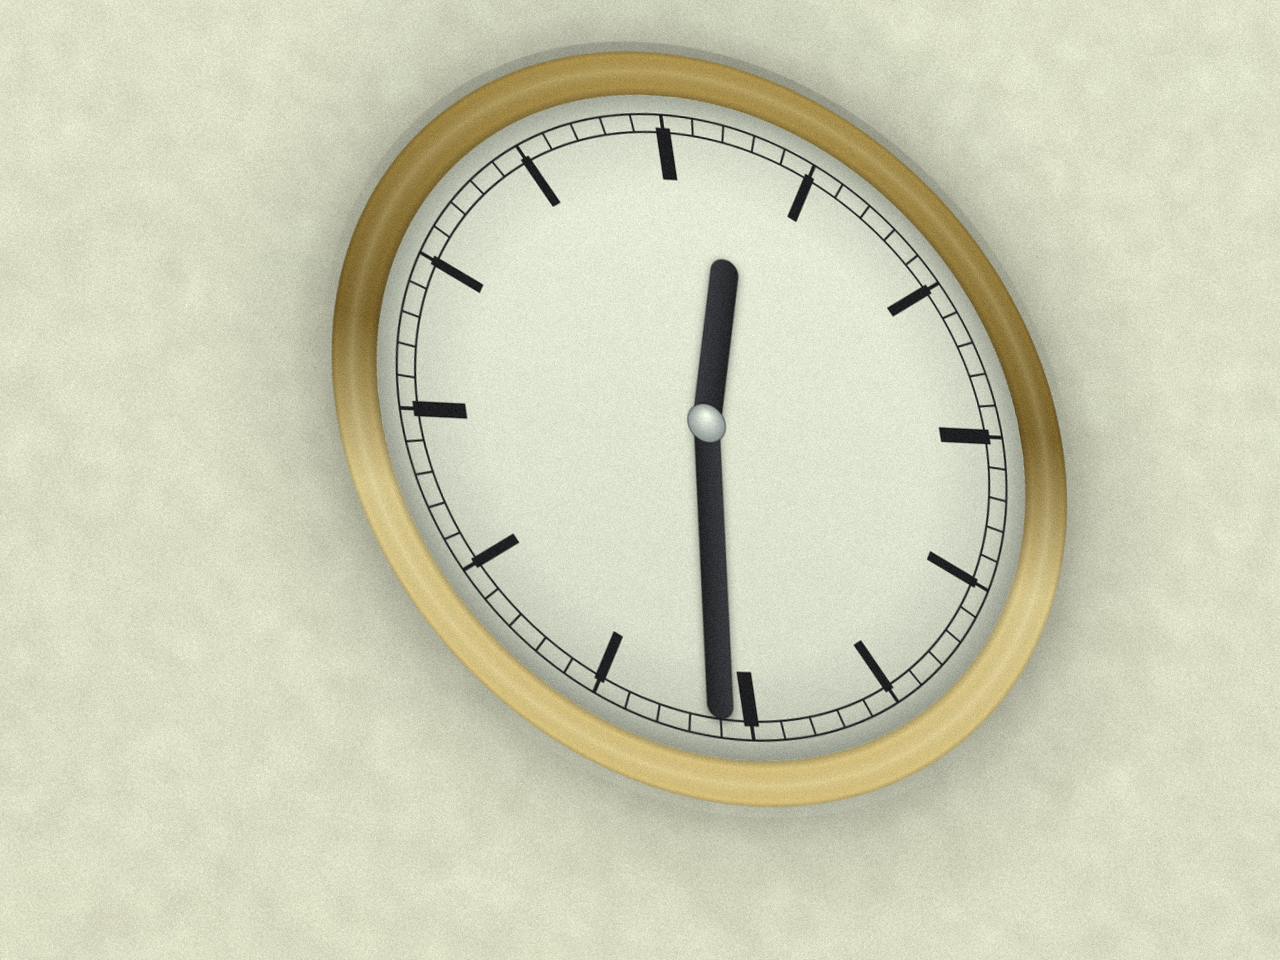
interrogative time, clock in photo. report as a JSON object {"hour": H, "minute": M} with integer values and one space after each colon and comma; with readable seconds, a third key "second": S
{"hour": 12, "minute": 31}
